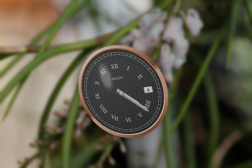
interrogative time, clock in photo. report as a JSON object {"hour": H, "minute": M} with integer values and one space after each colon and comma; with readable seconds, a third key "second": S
{"hour": 4, "minute": 22}
